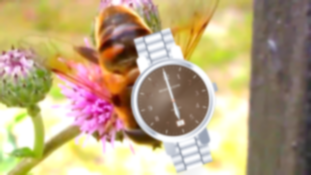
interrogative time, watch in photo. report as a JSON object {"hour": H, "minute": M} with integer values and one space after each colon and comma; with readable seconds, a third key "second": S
{"hour": 6, "minute": 0}
